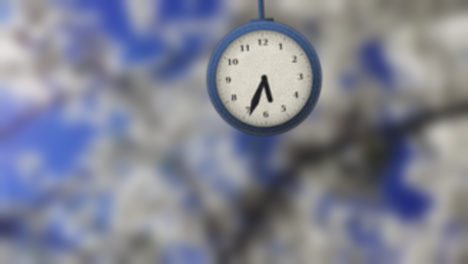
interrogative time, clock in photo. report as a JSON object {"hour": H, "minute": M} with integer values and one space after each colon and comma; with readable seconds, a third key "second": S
{"hour": 5, "minute": 34}
